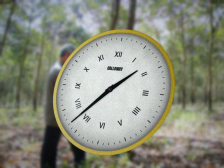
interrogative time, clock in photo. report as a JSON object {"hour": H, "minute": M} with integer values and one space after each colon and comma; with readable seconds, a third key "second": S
{"hour": 1, "minute": 37}
